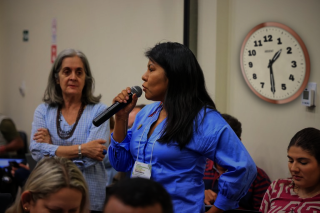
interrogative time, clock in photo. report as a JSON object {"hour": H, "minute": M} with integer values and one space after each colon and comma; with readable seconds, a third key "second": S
{"hour": 1, "minute": 30}
